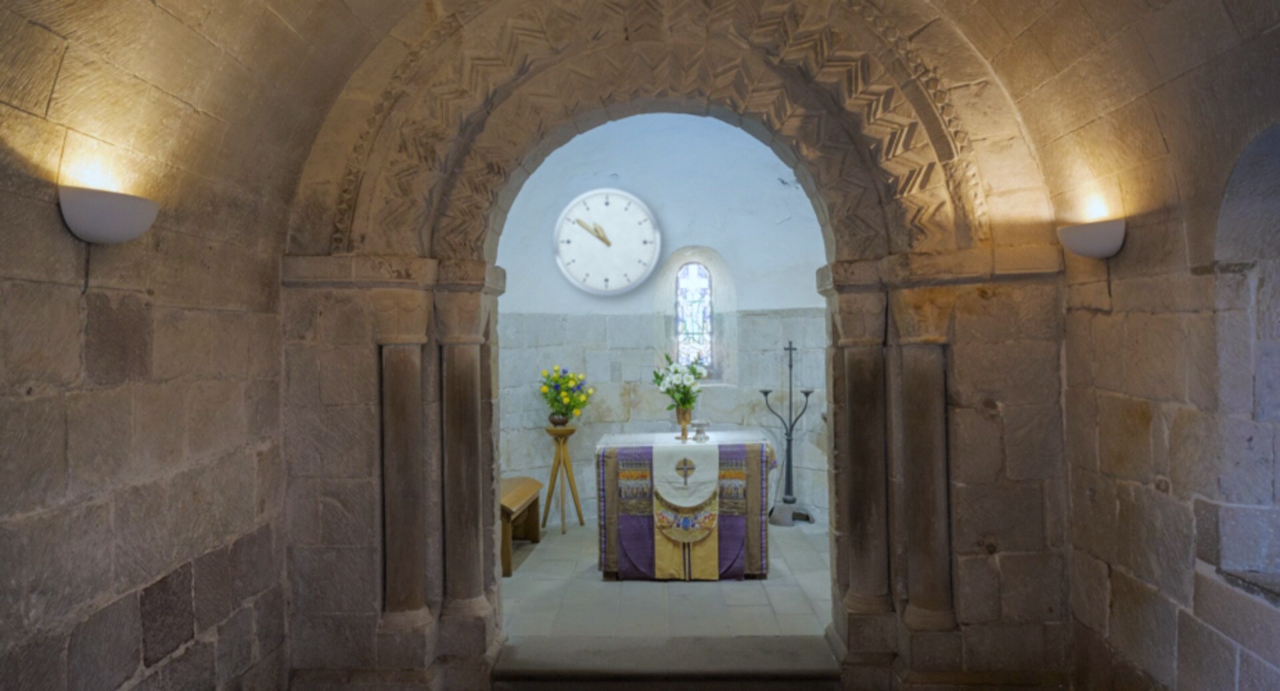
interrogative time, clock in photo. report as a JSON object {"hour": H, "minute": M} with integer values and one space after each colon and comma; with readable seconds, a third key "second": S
{"hour": 10, "minute": 51}
